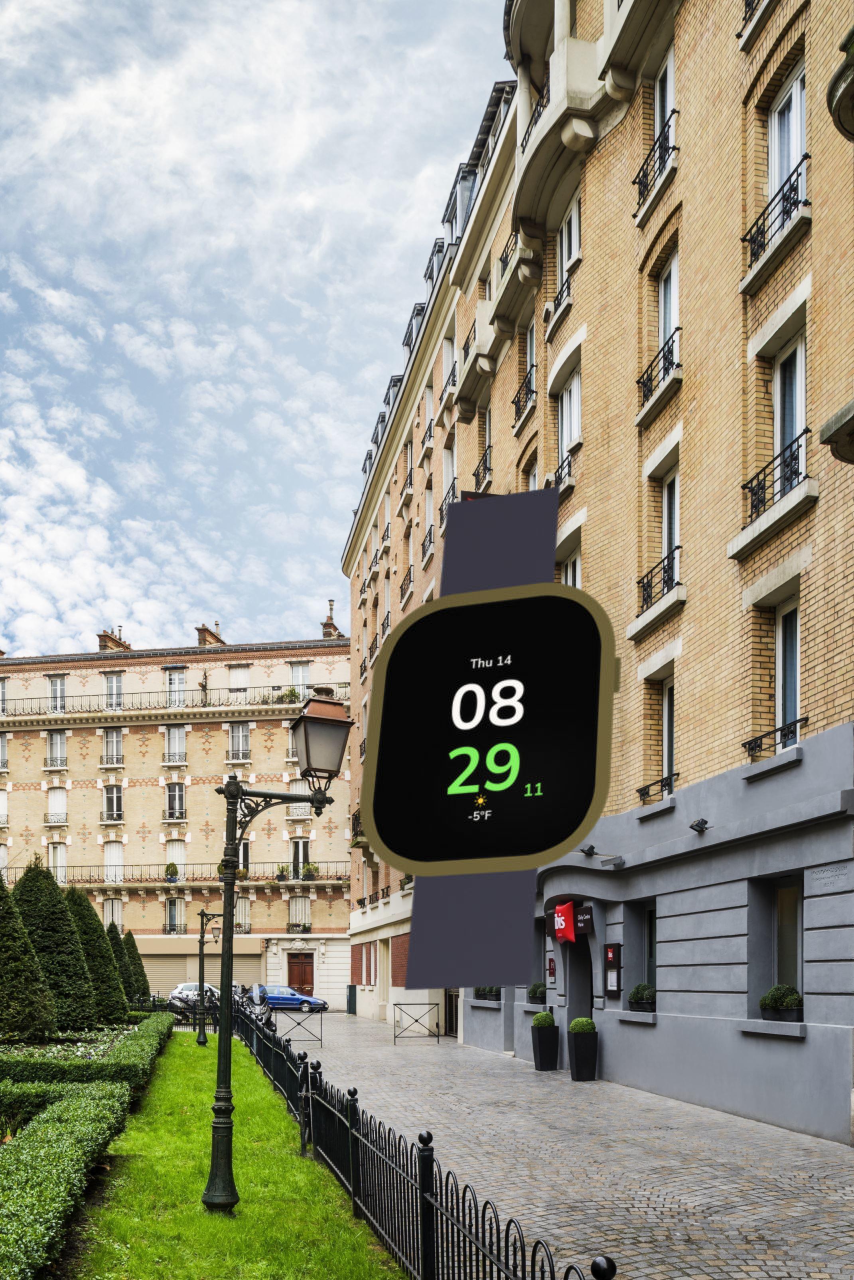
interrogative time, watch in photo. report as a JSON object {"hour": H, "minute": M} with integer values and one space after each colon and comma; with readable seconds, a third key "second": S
{"hour": 8, "minute": 29, "second": 11}
